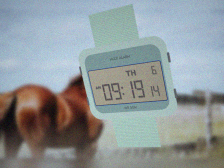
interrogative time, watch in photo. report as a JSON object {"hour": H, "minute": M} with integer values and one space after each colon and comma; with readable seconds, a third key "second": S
{"hour": 9, "minute": 19, "second": 14}
